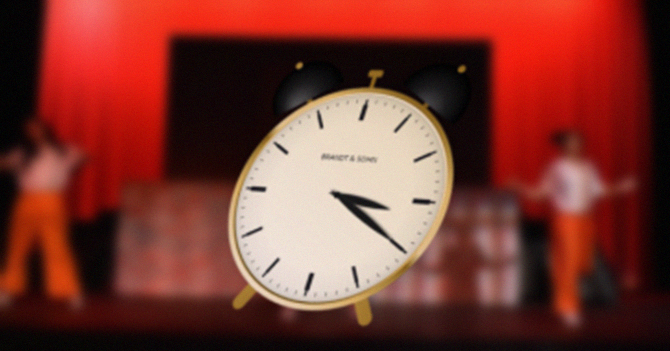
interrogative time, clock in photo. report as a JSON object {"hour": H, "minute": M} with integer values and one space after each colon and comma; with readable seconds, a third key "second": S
{"hour": 3, "minute": 20}
